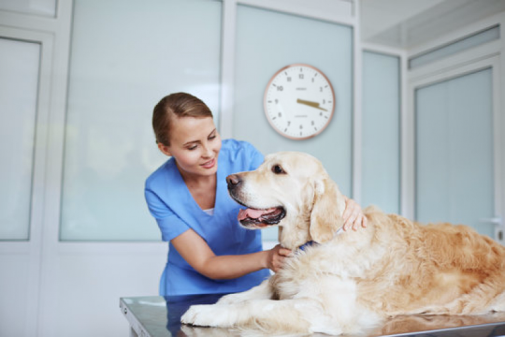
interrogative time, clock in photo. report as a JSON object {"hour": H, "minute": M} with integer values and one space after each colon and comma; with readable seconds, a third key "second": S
{"hour": 3, "minute": 18}
